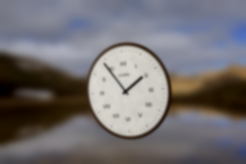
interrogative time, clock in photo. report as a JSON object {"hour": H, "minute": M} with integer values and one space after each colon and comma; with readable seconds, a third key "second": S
{"hour": 1, "minute": 54}
